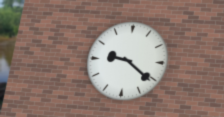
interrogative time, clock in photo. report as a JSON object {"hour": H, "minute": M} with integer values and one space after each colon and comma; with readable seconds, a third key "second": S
{"hour": 9, "minute": 21}
